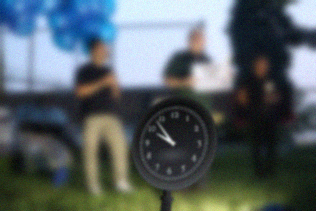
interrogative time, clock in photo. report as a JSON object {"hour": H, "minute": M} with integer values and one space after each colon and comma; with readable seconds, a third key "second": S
{"hour": 9, "minute": 53}
